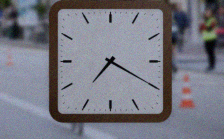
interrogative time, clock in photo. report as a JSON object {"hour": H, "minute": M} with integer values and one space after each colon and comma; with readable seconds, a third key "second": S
{"hour": 7, "minute": 20}
